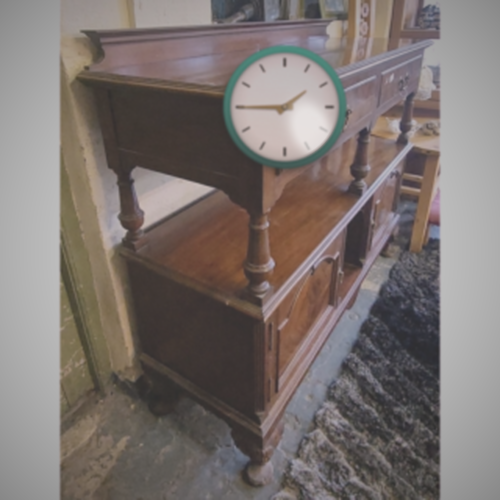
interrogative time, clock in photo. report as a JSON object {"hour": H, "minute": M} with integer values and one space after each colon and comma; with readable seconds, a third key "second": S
{"hour": 1, "minute": 45}
